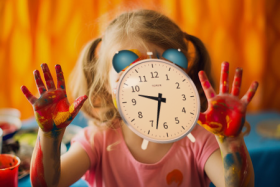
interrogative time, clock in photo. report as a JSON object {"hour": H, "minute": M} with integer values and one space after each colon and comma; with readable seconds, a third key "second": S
{"hour": 9, "minute": 33}
